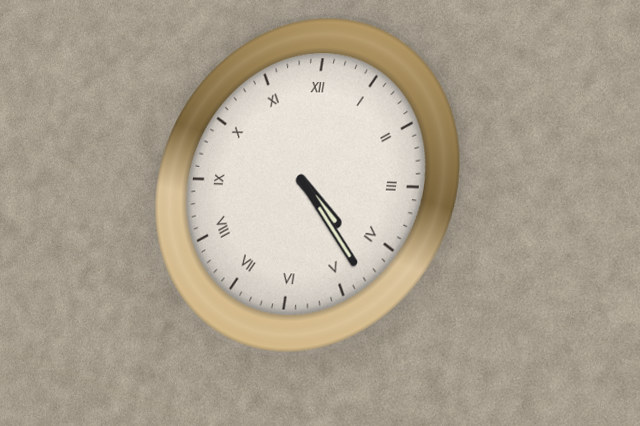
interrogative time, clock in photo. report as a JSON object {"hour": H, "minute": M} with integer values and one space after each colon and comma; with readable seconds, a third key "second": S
{"hour": 4, "minute": 23}
